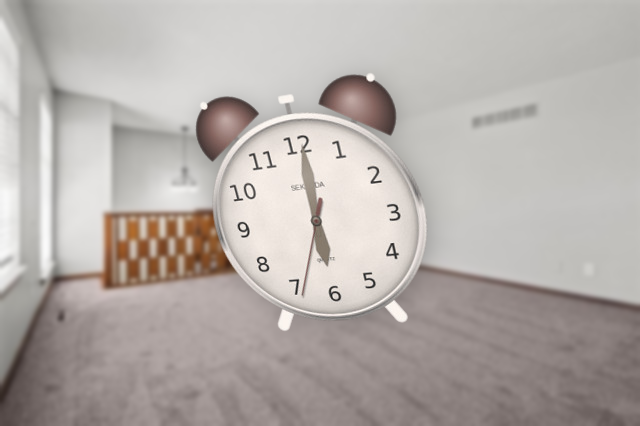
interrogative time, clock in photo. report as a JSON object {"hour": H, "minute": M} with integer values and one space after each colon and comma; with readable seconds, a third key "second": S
{"hour": 6, "minute": 0, "second": 34}
